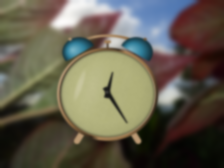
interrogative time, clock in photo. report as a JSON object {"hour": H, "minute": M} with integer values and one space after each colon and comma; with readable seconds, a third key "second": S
{"hour": 12, "minute": 25}
